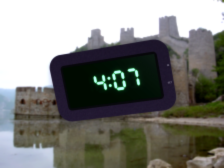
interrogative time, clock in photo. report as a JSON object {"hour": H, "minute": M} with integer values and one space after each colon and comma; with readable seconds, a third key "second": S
{"hour": 4, "minute": 7}
